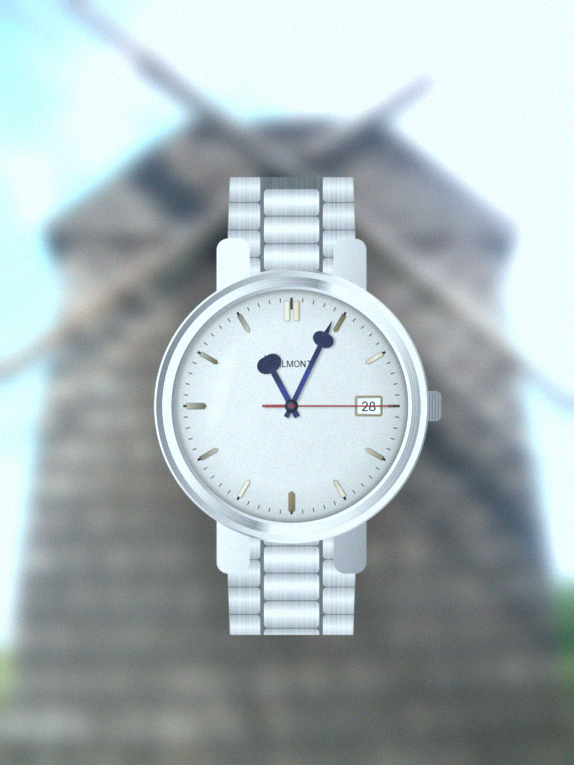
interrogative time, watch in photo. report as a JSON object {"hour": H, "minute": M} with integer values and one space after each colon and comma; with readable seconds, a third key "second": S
{"hour": 11, "minute": 4, "second": 15}
